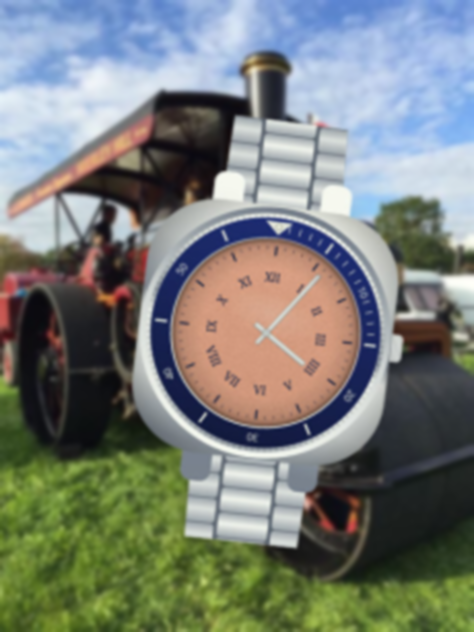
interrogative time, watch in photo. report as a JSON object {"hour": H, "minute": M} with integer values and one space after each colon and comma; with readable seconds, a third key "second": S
{"hour": 4, "minute": 6}
